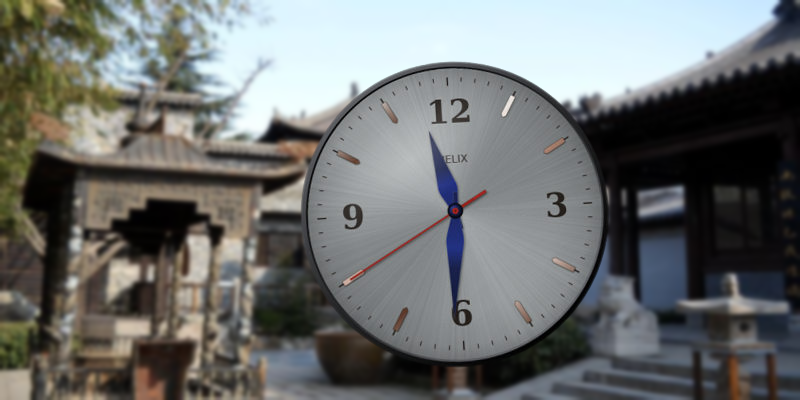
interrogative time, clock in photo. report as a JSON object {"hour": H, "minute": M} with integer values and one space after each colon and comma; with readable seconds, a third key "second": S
{"hour": 11, "minute": 30, "second": 40}
